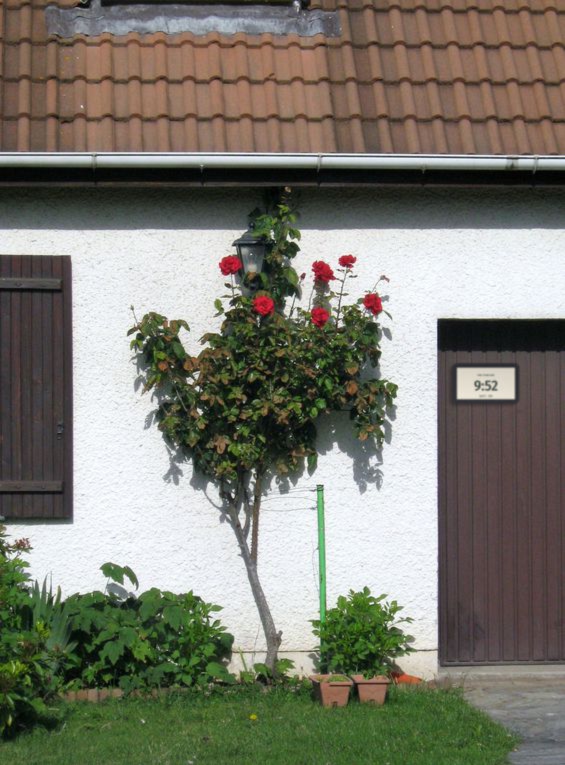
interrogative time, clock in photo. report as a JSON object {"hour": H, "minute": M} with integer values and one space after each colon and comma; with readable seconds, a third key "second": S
{"hour": 9, "minute": 52}
